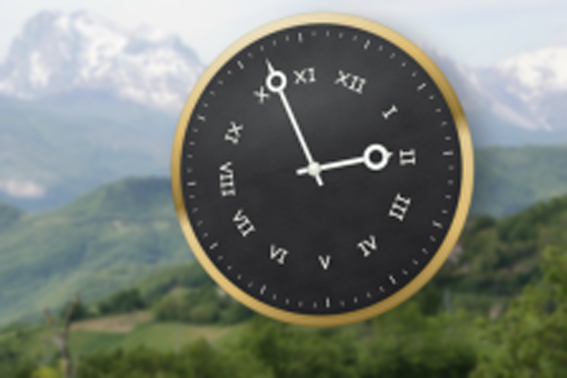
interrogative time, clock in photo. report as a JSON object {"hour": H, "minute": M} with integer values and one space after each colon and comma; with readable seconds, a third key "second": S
{"hour": 1, "minute": 52}
